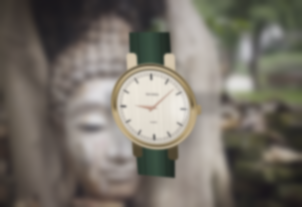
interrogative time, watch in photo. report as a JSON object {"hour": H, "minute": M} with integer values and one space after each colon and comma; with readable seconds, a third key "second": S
{"hour": 9, "minute": 8}
